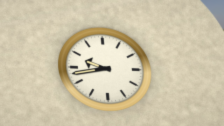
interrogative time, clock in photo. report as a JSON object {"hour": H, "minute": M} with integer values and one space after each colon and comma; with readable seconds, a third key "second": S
{"hour": 9, "minute": 43}
